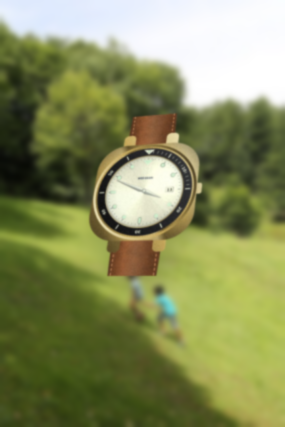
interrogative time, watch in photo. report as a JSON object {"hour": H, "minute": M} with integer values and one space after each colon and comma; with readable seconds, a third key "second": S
{"hour": 3, "minute": 49}
